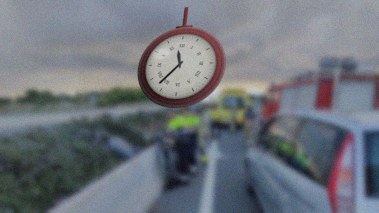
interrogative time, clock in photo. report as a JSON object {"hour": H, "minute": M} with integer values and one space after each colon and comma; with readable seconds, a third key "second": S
{"hour": 11, "minute": 37}
